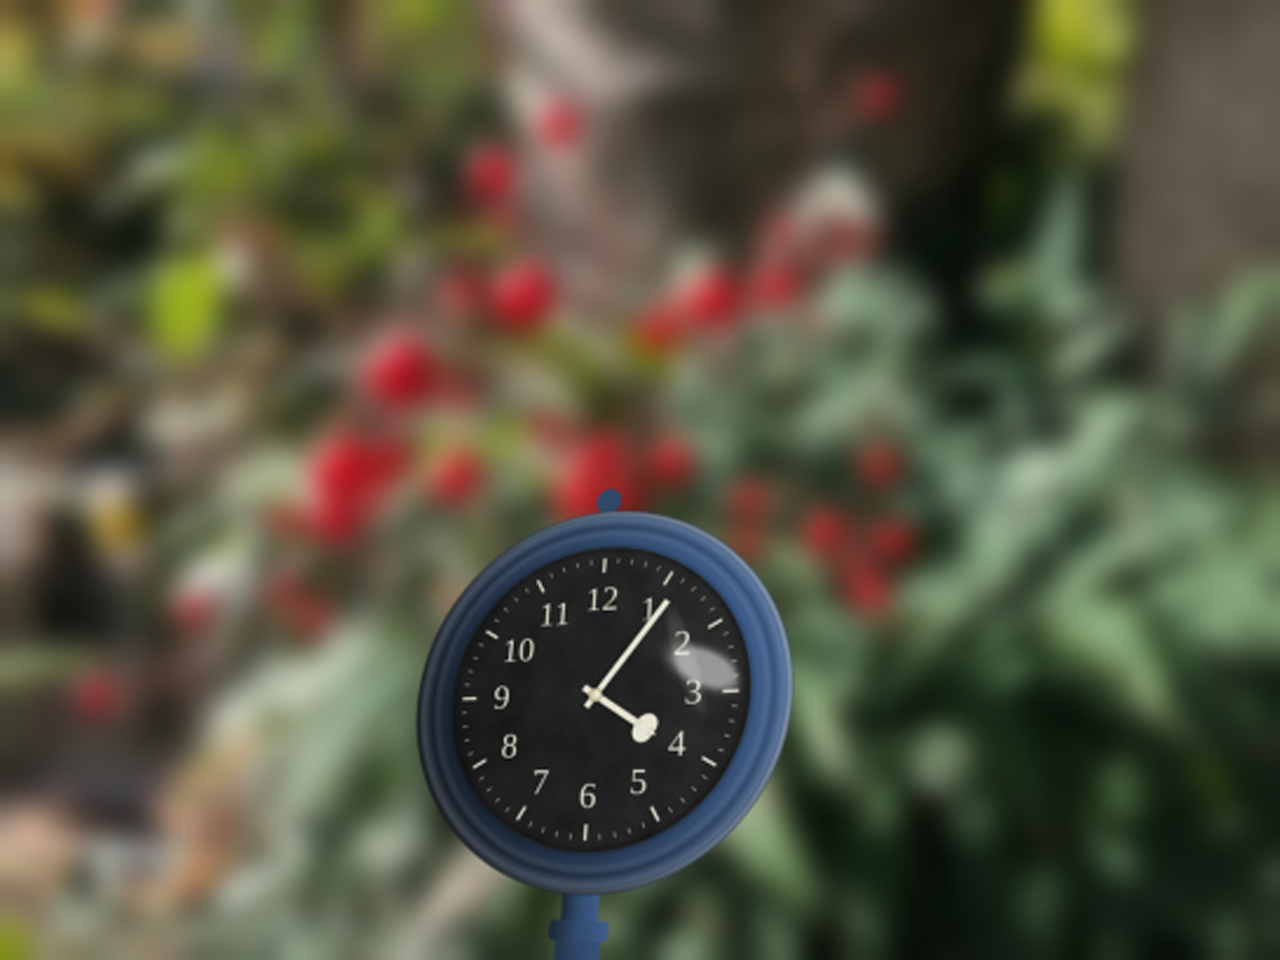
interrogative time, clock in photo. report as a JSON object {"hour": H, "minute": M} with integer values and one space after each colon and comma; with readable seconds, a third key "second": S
{"hour": 4, "minute": 6}
